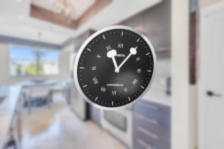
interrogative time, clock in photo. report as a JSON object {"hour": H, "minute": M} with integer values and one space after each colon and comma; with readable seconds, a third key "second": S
{"hour": 11, "minute": 6}
